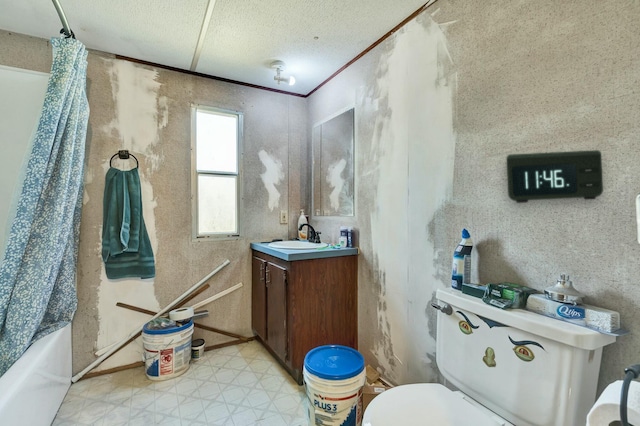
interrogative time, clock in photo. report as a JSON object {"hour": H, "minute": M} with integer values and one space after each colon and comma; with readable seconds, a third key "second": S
{"hour": 11, "minute": 46}
